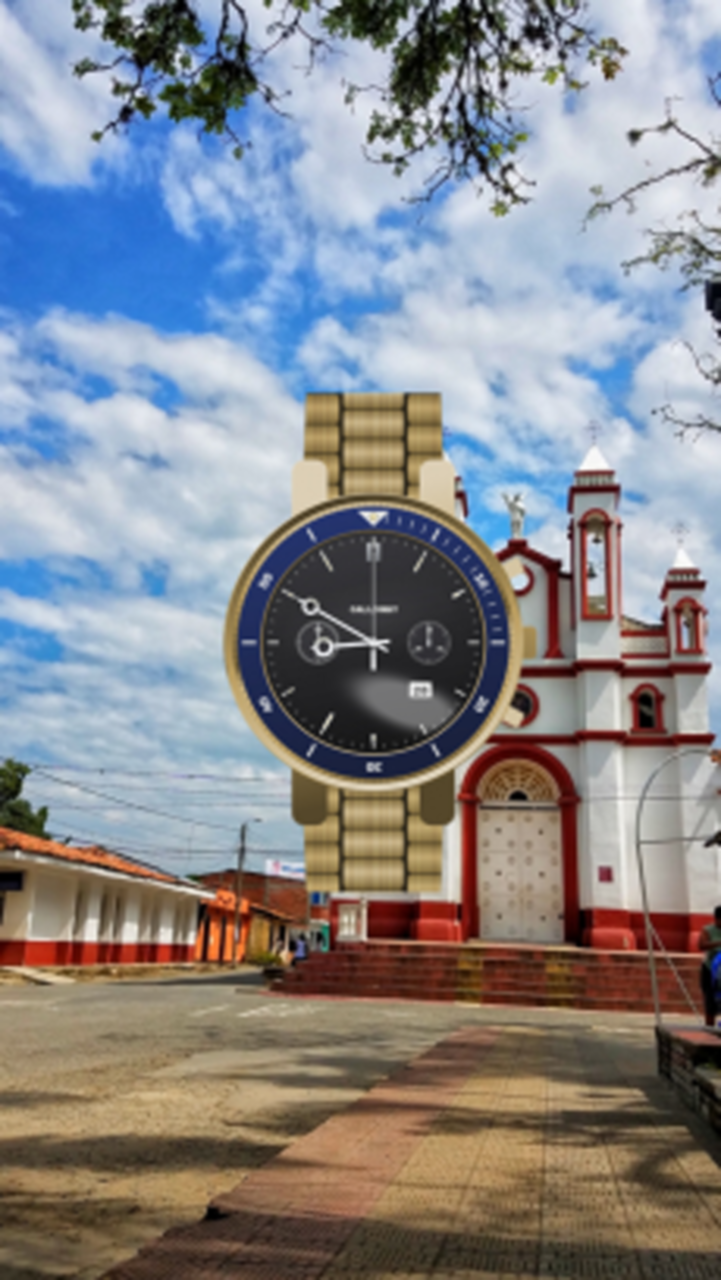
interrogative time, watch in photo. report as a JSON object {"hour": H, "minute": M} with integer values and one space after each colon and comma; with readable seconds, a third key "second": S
{"hour": 8, "minute": 50}
